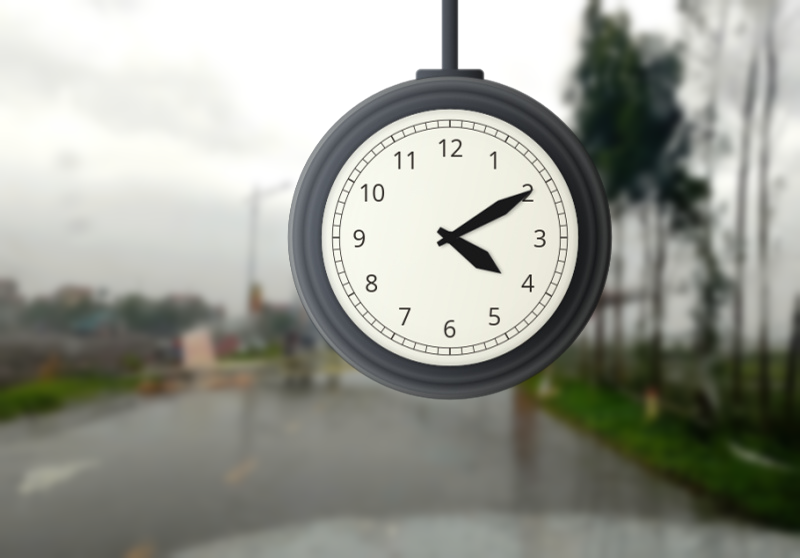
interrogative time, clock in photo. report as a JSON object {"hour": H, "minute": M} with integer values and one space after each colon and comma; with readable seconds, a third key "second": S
{"hour": 4, "minute": 10}
